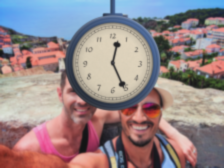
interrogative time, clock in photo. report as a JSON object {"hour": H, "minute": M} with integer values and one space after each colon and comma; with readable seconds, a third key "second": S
{"hour": 12, "minute": 26}
